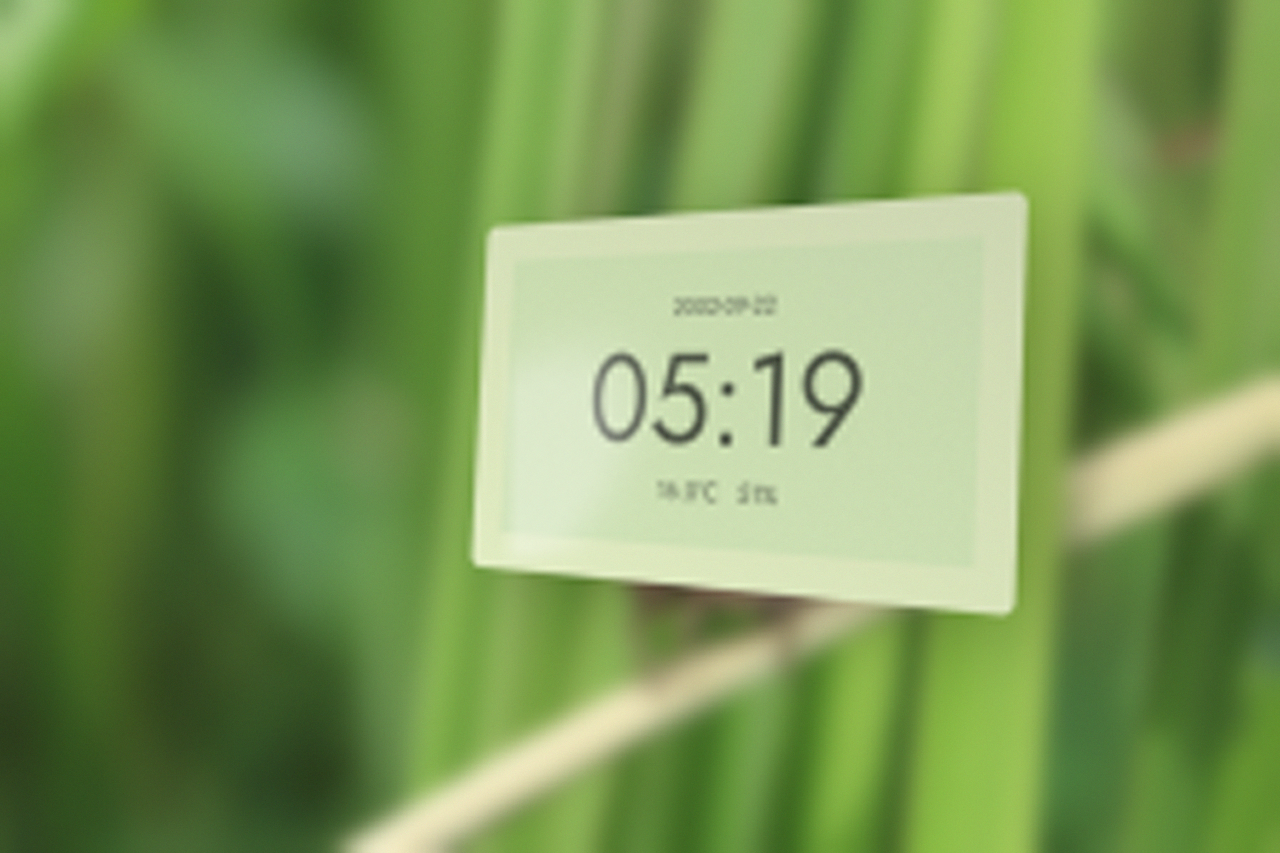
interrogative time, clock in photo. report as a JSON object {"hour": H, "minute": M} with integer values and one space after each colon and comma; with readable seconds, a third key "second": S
{"hour": 5, "minute": 19}
